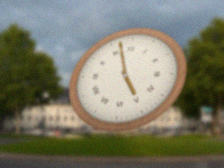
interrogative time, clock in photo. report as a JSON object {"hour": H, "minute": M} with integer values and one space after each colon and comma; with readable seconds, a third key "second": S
{"hour": 4, "minute": 57}
